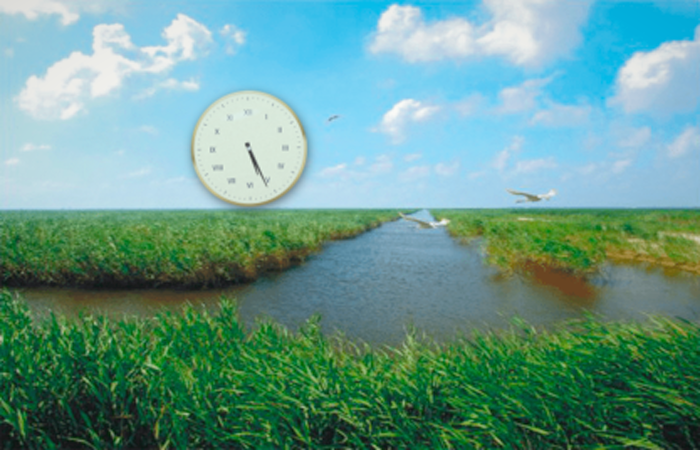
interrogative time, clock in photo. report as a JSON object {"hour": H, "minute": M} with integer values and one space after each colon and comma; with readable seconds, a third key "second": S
{"hour": 5, "minute": 26}
